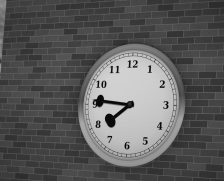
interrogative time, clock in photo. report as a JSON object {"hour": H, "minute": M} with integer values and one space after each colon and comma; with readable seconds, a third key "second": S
{"hour": 7, "minute": 46}
